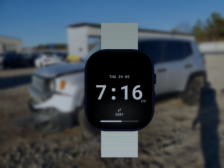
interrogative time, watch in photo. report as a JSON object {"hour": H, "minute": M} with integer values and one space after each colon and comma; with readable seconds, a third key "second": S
{"hour": 7, "minute": 16}
